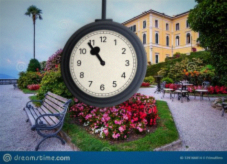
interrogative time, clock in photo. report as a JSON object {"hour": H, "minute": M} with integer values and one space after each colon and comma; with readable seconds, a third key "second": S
{"hour": 10, "minute": 54}
